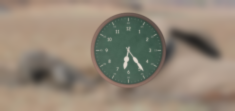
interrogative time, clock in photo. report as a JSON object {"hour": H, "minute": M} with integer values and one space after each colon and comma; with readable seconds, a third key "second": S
{"hour": 6, "minute": 24}
